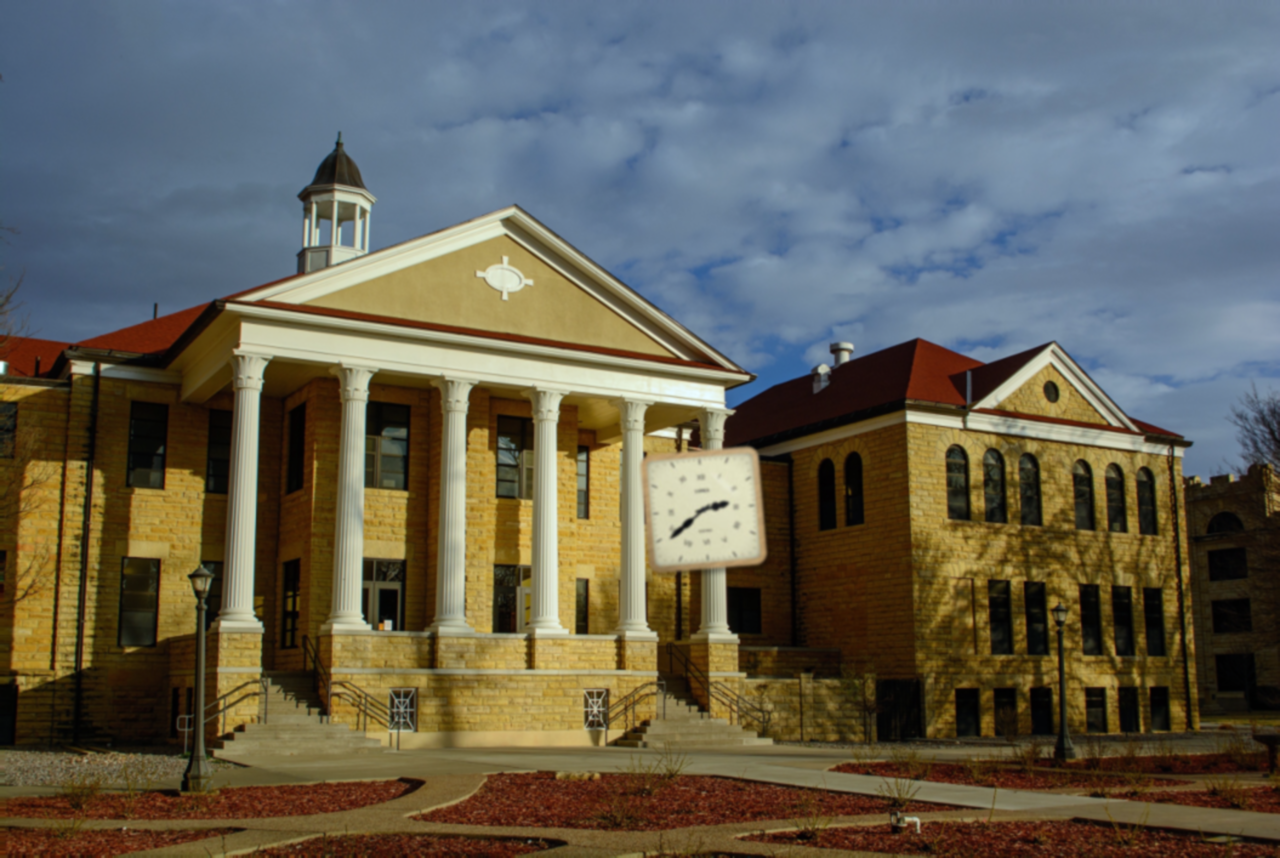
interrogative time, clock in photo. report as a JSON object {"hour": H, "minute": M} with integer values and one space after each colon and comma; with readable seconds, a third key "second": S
{"hour": 2, "minute": 39}
